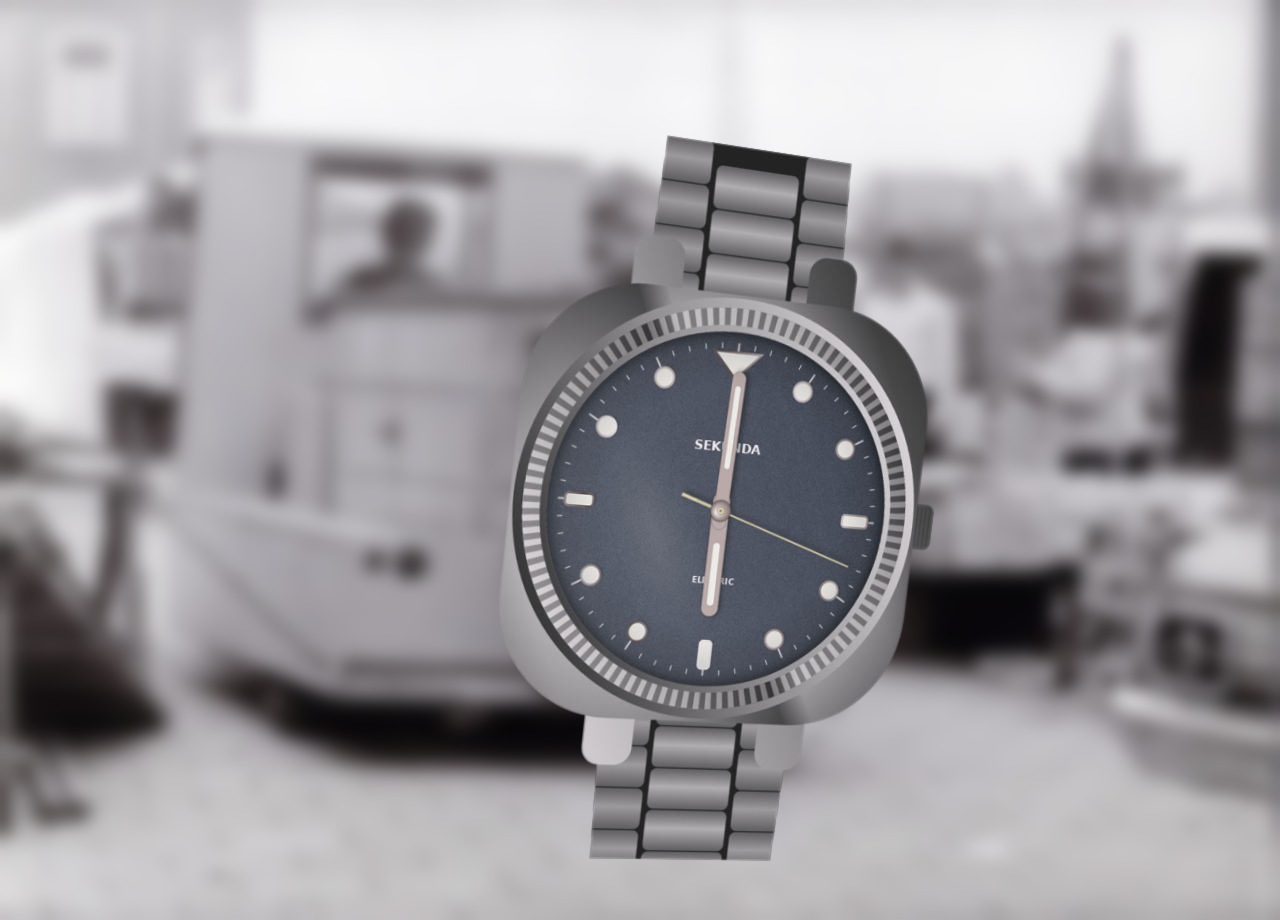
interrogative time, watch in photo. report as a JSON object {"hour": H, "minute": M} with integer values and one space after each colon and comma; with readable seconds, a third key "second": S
{"hour": 6, "minute": 0, "second": 18}
